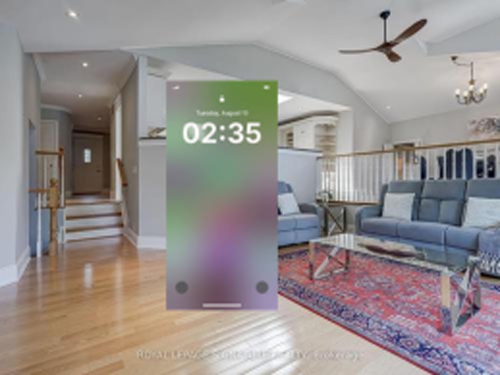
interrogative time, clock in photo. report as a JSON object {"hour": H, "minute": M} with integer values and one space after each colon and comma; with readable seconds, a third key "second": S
{"hour": 2, "minute": 35}
